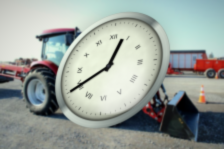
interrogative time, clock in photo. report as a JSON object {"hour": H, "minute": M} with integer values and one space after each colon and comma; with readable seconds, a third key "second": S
{"hour": 12, "minute": 40}
